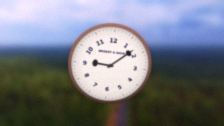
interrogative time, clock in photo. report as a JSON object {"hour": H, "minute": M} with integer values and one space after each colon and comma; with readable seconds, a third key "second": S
{"hour": 9, "minute": 8}
